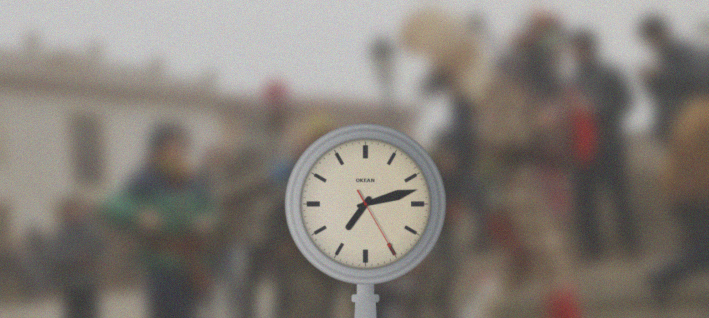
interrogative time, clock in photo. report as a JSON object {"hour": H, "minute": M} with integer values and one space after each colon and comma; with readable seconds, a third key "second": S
{"hour": 7, "minute": 12, "second": 25}
